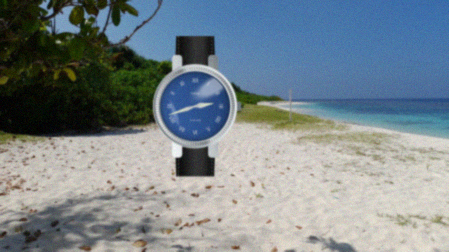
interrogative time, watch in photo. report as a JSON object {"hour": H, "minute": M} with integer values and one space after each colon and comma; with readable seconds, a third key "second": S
{"hour": 2, "minute": 42}
